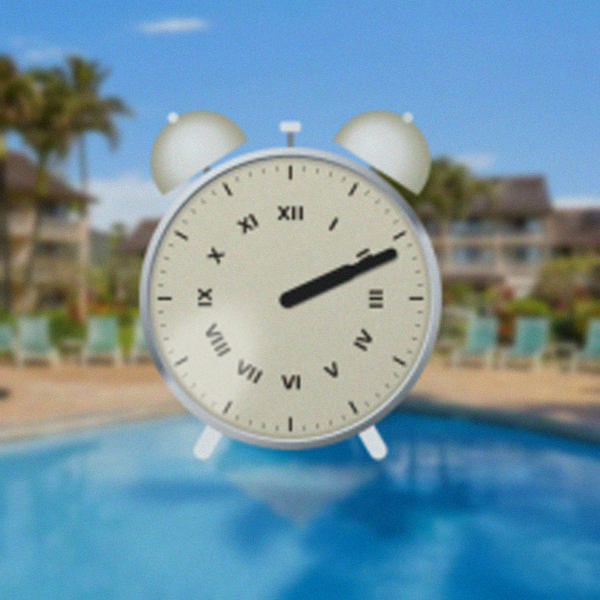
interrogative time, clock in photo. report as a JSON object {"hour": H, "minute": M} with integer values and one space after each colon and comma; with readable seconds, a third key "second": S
{"hour": 2, "minute": 11}
